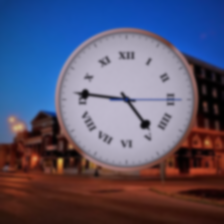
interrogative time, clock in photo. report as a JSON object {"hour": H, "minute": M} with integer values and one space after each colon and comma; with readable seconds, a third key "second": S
{"hour": 4, "minute": 46, "second": 15}
